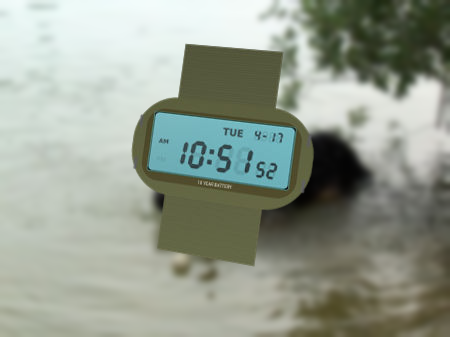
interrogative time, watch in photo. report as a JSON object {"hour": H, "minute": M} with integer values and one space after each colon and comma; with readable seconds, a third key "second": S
{"hour": 10, "minute": 51, "second": 52}
